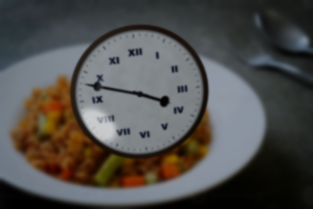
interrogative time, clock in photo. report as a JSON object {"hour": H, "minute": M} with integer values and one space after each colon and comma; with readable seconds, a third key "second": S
{"hour": 3, "minute": 48}
